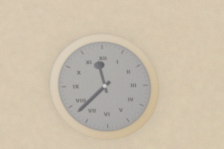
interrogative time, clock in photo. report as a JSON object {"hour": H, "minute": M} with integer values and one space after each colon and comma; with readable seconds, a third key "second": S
{"hour": 11, "minute": 38}
